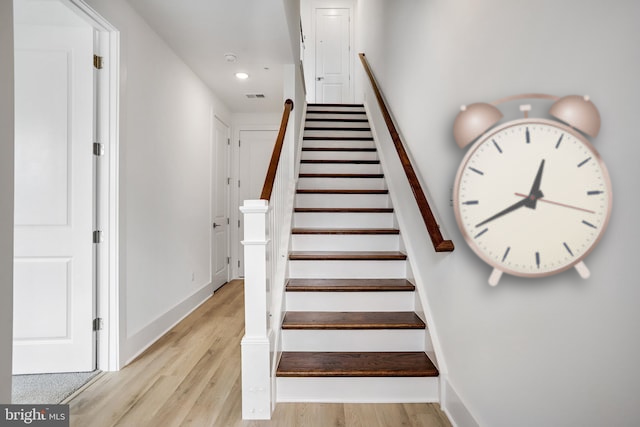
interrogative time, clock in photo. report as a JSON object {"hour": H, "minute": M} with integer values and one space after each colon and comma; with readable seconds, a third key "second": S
{"hour": 12, "minute": 41, "second": 18}
